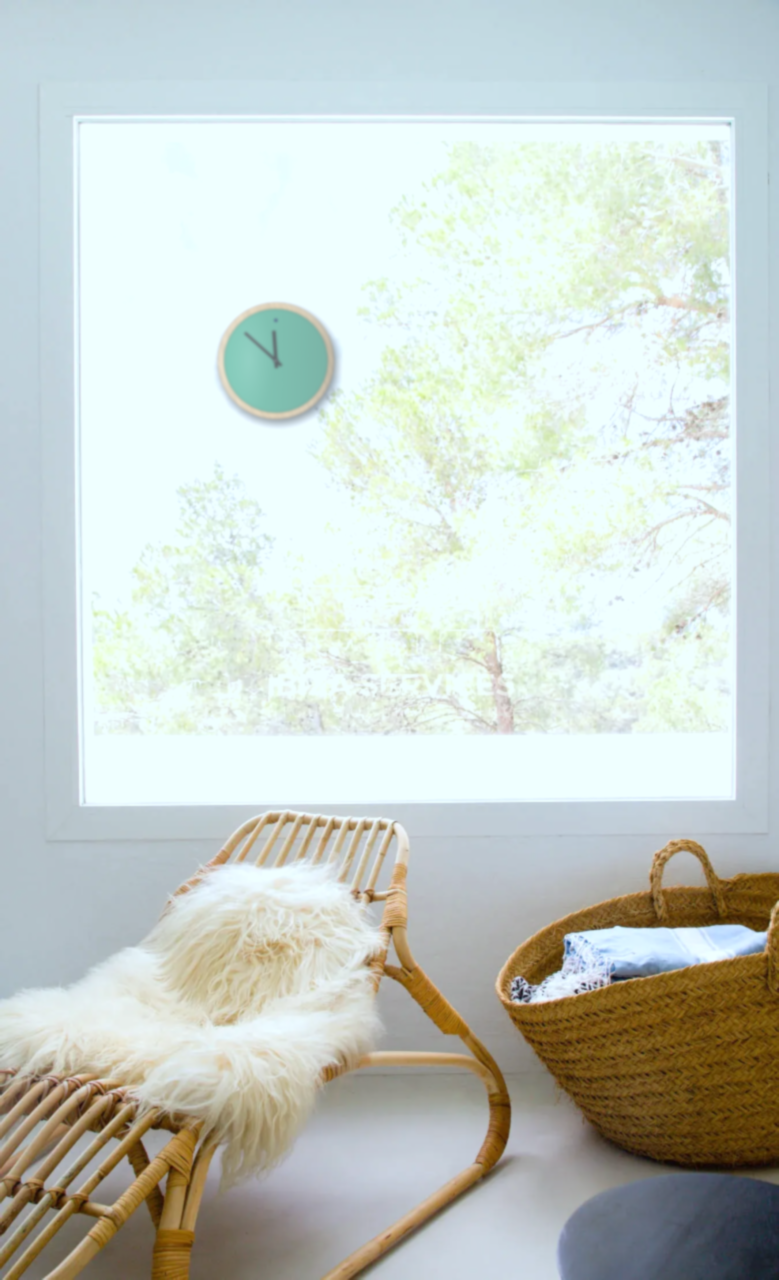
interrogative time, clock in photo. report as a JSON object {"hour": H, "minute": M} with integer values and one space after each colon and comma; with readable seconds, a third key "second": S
{"hour": 11, "minute": 52}
